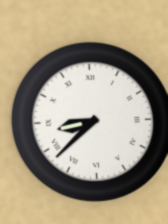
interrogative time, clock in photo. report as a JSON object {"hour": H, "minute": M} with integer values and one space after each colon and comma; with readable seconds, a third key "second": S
{"hour": 8, "minute": 38}
